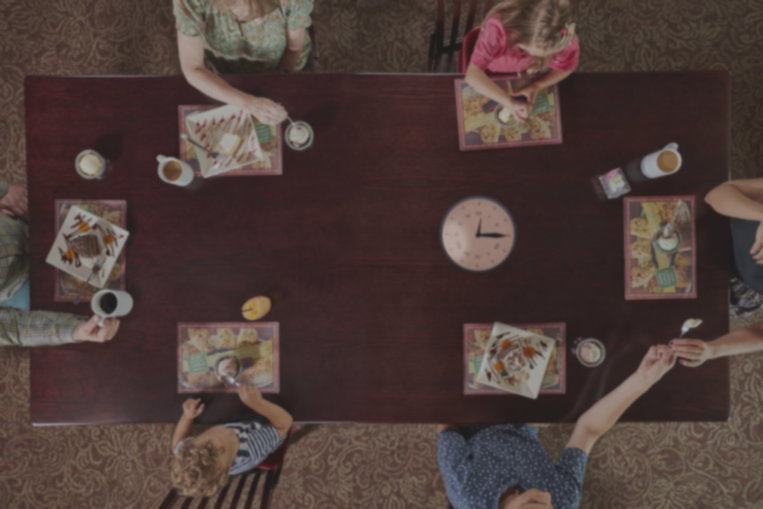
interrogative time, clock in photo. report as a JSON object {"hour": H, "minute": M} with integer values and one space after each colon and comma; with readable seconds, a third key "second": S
{"hour": 12, "minute": 15}
